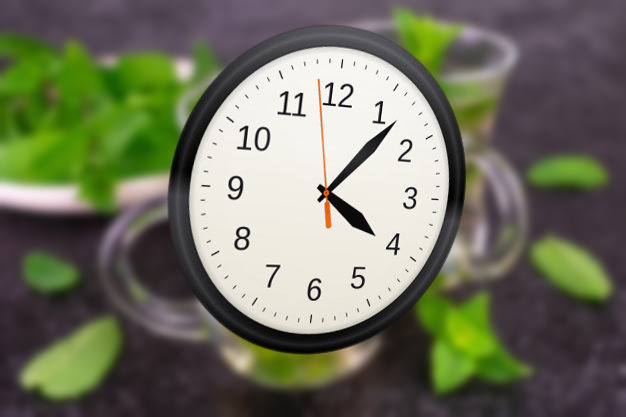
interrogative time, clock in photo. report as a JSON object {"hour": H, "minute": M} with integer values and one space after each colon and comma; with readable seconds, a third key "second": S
{"hour": 4, "minute": 6, "second": 58}
